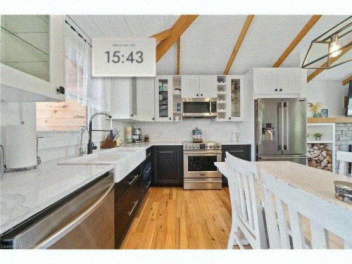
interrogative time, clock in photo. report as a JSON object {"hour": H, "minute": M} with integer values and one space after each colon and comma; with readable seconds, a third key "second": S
{"hour": 15, "minute": 43}
